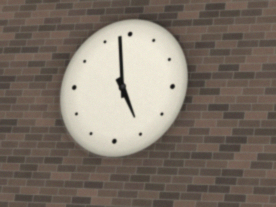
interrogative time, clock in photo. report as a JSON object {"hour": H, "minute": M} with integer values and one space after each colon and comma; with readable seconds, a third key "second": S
{"hour": 4, "minute": 58}
